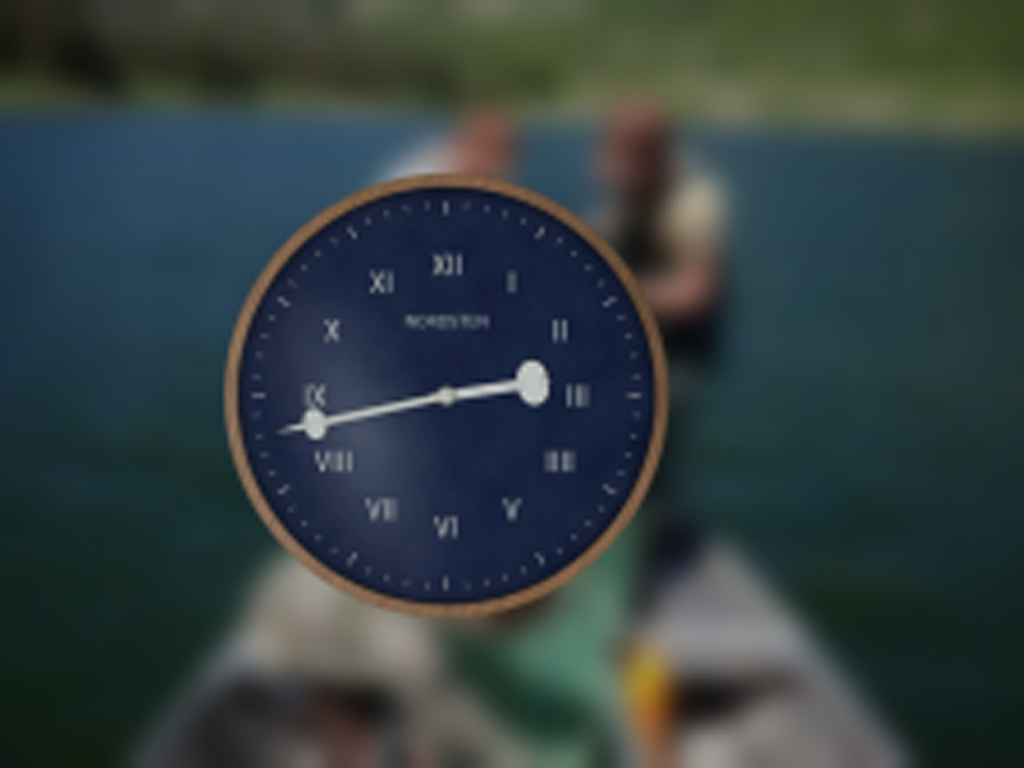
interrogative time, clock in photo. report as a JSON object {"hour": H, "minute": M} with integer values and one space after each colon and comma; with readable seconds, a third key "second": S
{"hour": 2, "minute": 43}
